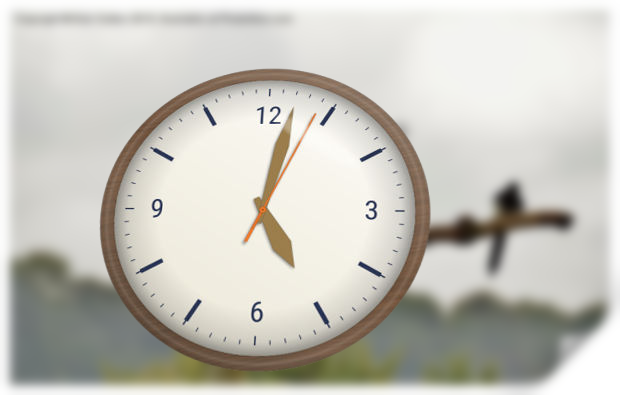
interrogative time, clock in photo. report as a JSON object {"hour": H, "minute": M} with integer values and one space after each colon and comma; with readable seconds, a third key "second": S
{"hour": 5, "minute": 2, "second": 4}
